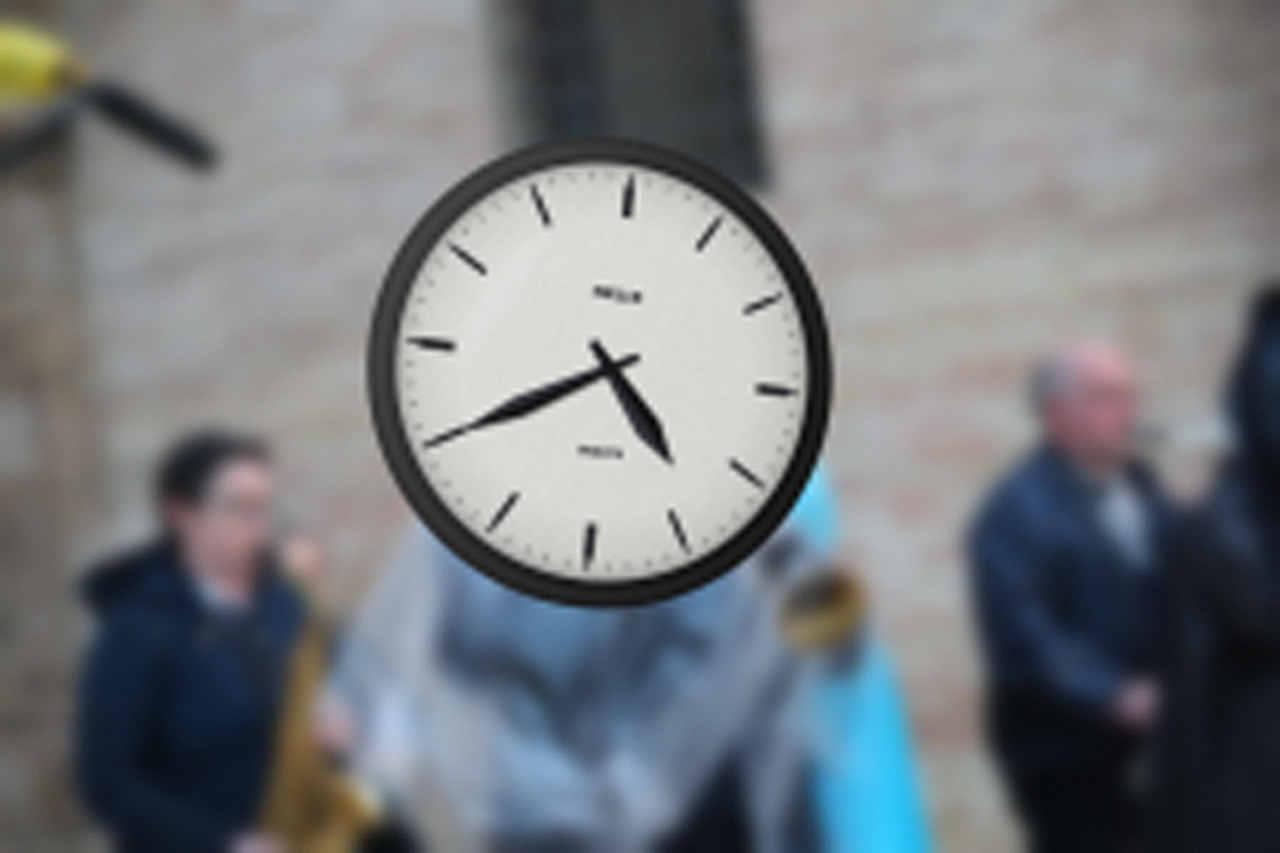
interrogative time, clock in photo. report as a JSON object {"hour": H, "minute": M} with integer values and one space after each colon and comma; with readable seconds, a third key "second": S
{"hour": 4, "minute": 40}
